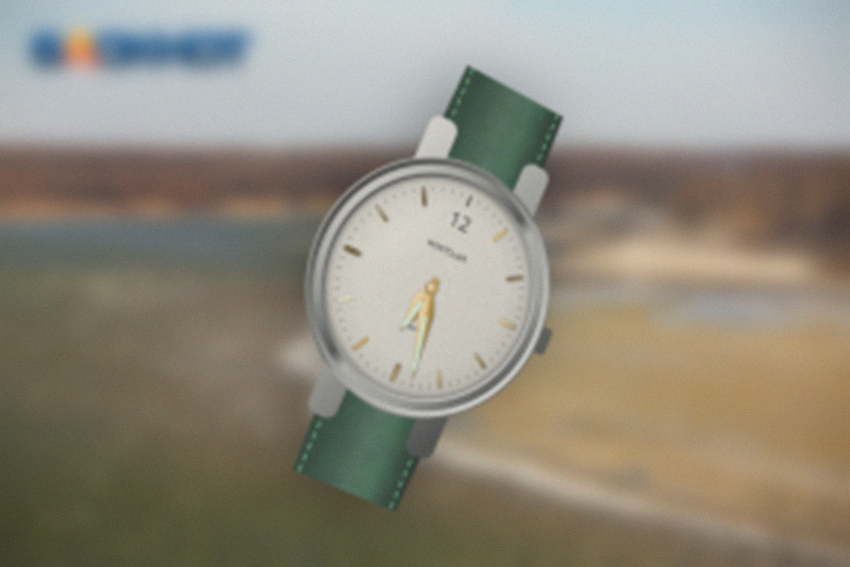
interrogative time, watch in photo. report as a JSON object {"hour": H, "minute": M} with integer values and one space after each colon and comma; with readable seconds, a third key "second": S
{"hour": 6, "minute": 28}
